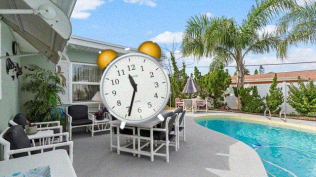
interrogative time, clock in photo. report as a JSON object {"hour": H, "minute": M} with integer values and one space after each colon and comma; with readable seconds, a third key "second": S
{"hour": 11, "minute": 34}
